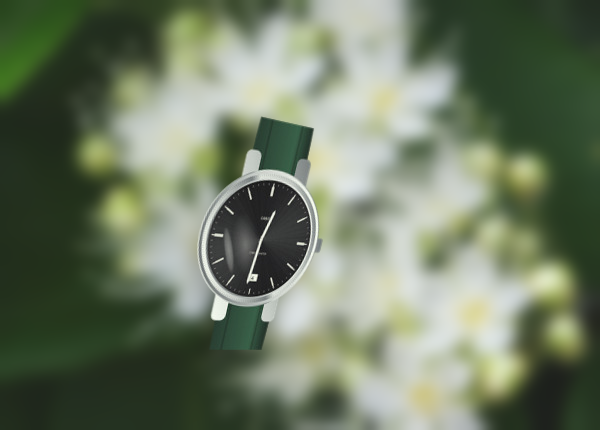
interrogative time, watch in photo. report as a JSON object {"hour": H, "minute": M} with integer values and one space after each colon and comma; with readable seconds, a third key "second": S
{"hour": 12, "minute": 31}
